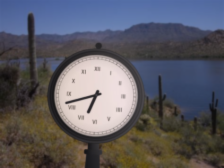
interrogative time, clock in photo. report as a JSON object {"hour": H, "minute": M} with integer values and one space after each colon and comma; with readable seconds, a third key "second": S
{"hour": 6, "minute": 42}
